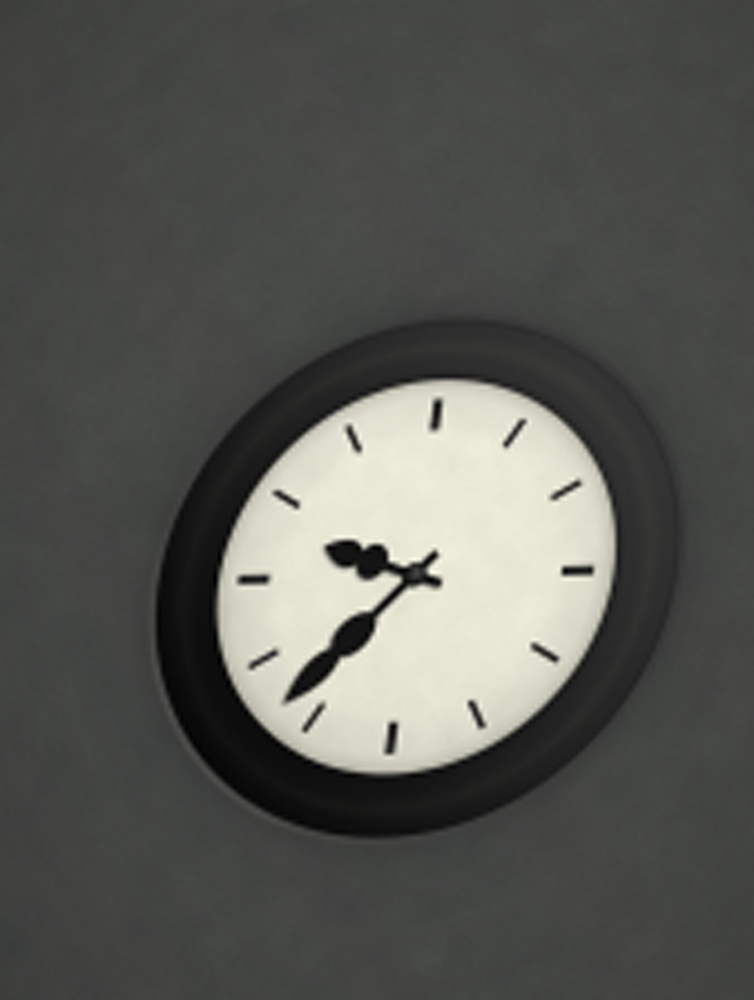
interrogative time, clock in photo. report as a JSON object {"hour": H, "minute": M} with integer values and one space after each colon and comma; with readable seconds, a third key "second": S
{"hour": 9, "minute": 37}
